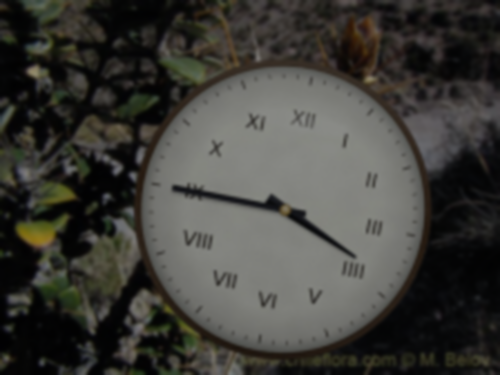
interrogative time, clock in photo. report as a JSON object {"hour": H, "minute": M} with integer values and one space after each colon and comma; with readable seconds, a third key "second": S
{"hour": 3, "minute": 45}
